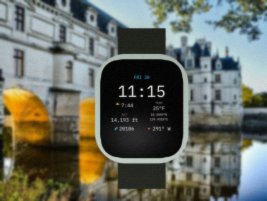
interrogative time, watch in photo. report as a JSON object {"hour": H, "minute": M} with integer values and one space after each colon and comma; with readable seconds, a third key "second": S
{"hour": 11, "minute": 15}
